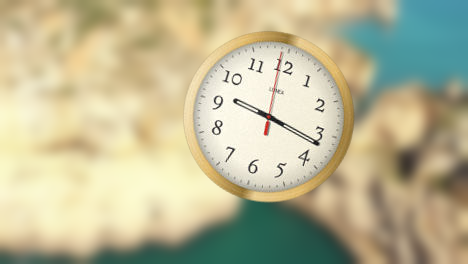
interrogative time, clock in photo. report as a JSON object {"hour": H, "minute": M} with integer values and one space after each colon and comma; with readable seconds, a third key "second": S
{"hour": 9, "minute": 16, "second": 59}
